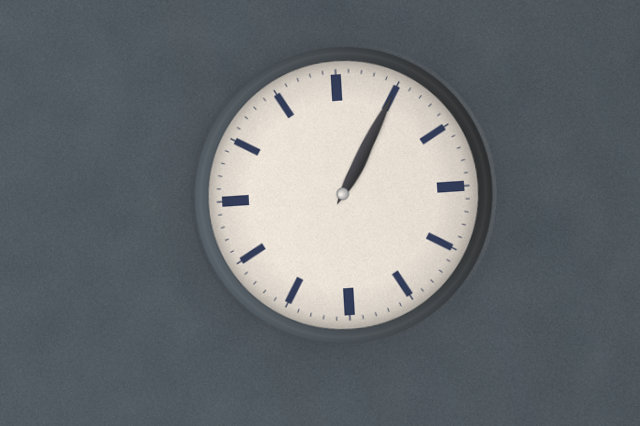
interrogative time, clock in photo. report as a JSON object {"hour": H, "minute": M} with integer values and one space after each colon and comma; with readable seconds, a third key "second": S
{"hour": 1, "minute": 5}
